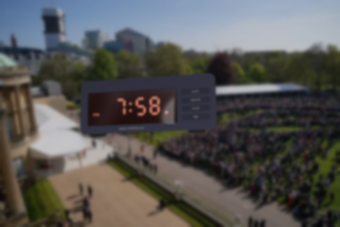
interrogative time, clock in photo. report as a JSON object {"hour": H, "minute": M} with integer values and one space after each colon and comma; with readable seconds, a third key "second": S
{"hour": 7, "minute": 58}
